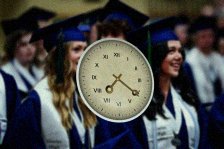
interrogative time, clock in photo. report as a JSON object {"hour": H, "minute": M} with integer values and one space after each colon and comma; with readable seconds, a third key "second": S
{"hour": 7, "minute": 21}
